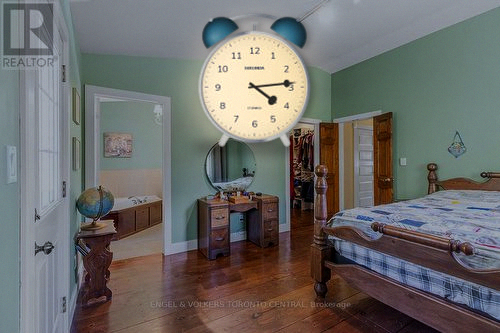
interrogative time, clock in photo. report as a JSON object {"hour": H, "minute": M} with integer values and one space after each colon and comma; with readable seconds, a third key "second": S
{"hour": 4, "minute": 14}
